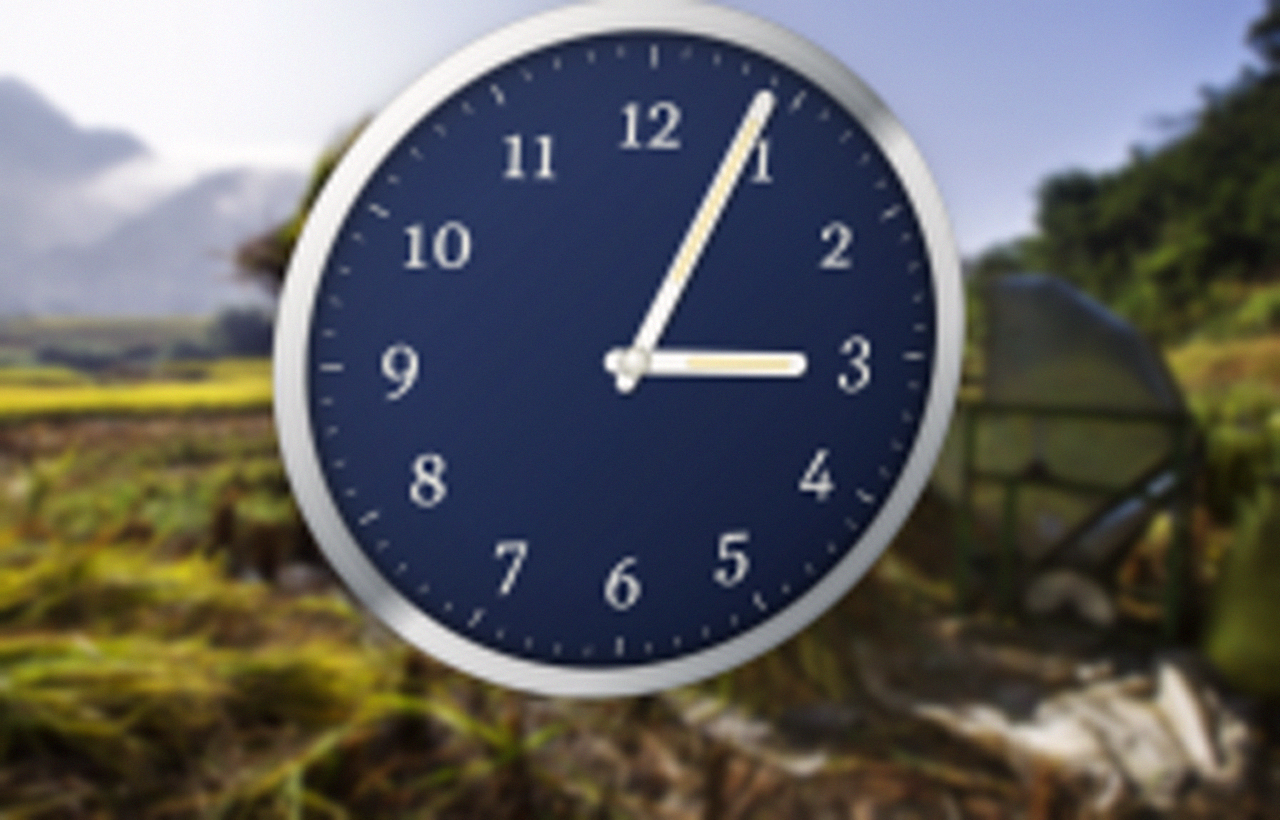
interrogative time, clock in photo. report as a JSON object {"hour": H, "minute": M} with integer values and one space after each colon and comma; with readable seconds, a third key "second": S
{"hour": 3, "minute": 4}
